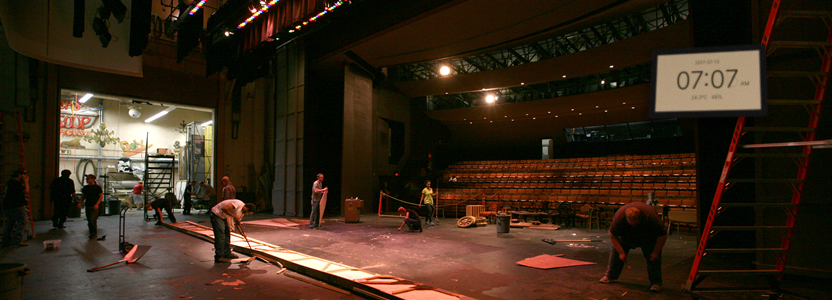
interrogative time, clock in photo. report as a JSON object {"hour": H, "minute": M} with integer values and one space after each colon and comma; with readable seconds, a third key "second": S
{"hour": 7, "minute": 7}
